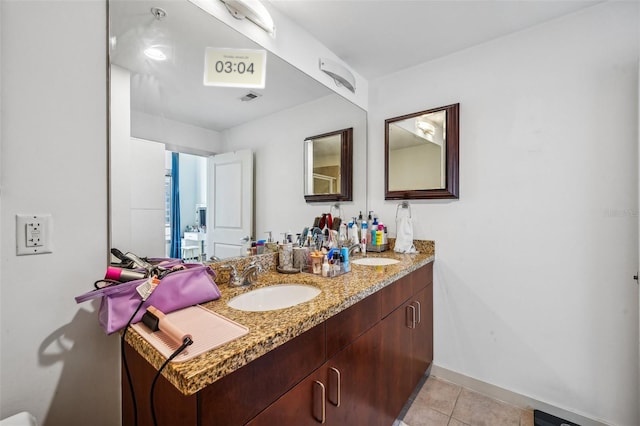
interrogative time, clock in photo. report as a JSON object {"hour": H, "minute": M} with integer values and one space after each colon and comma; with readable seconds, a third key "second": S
{"hour": 3, "minute": 4}
